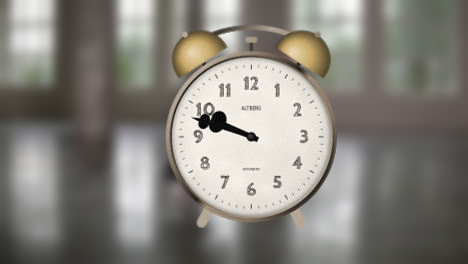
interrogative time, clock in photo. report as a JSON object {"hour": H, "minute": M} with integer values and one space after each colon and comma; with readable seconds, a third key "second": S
{"hour": 9, "minute": 48}
